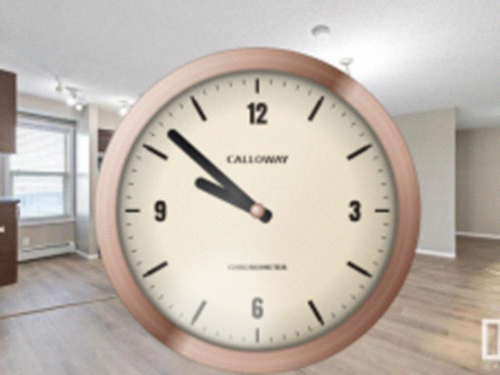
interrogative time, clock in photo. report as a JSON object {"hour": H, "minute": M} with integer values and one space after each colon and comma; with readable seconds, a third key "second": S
{"hour": 9, "minute": 52}
